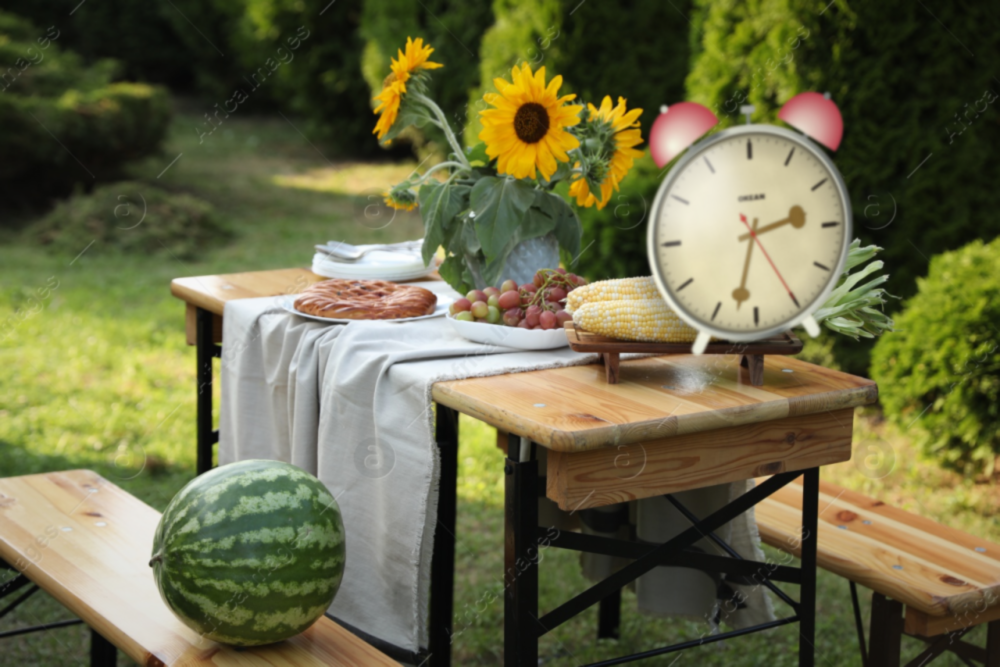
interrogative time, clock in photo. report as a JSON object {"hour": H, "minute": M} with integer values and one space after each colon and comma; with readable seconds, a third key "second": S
{"hour": 2, "minute": 32, "second": 25}
